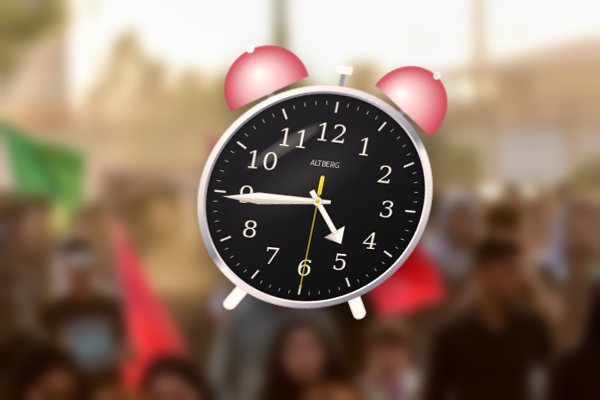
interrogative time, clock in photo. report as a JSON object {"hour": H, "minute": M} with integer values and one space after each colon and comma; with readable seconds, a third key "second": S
{"hour": 4, "minute": 44, "second": 30}
